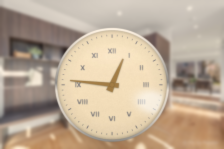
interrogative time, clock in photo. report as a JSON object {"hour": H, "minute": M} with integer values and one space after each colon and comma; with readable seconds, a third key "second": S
{"hour": 12, "minute": 46}
